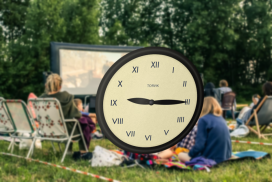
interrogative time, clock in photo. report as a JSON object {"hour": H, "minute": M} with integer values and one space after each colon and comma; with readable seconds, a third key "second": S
{"hour": 9, "minute": 15}
